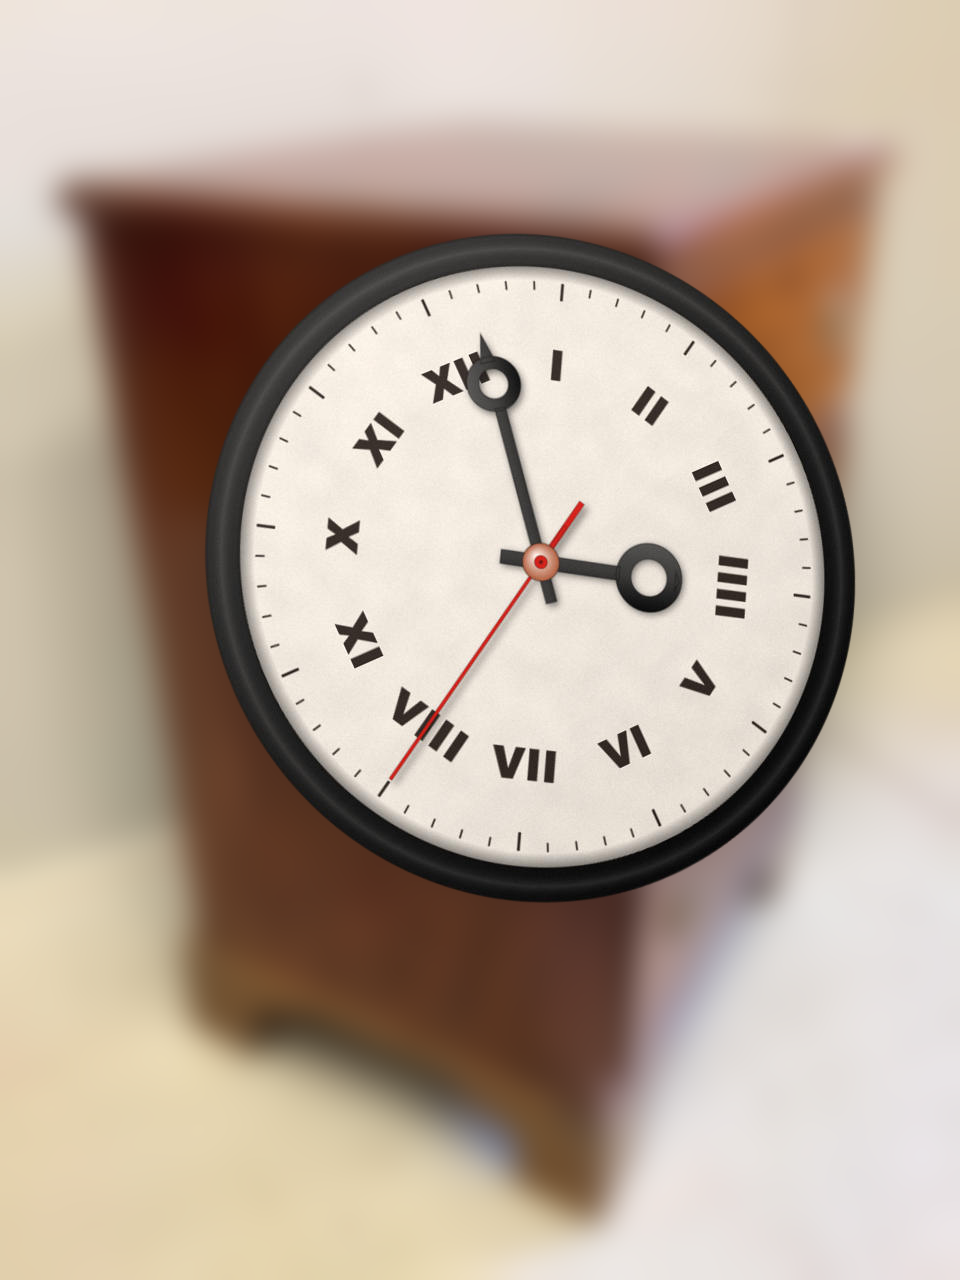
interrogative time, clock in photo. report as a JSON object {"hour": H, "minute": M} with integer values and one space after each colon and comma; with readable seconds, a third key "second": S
{"hour": 4, "minute": 1, "second": 40}
